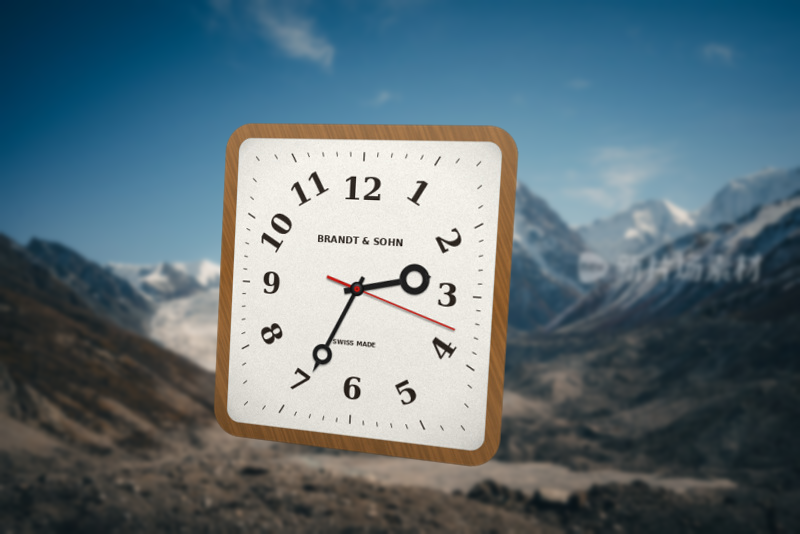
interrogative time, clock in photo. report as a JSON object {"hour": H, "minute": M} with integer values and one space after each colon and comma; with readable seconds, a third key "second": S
{"hour": 2, "minute": 34, "second": 18}
